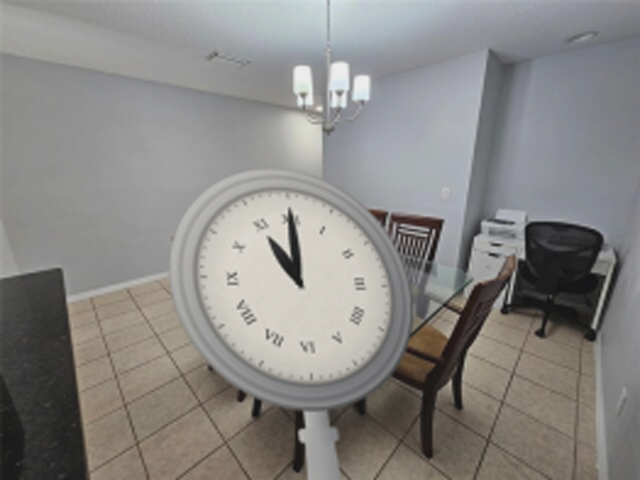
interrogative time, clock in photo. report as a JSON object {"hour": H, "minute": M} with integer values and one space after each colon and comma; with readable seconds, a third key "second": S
{"hour": 11, "minute": 0}
